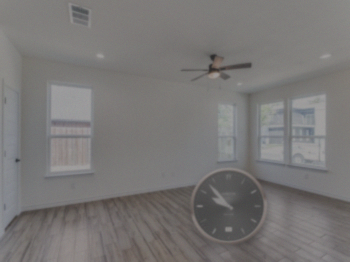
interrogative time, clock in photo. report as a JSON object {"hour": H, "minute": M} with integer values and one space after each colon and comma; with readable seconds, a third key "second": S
{"hour": 9, "minute": 53}
